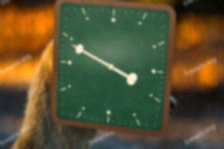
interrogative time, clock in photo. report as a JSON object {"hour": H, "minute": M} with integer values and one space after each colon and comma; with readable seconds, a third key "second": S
{"hour": 3, "minute": 49}
